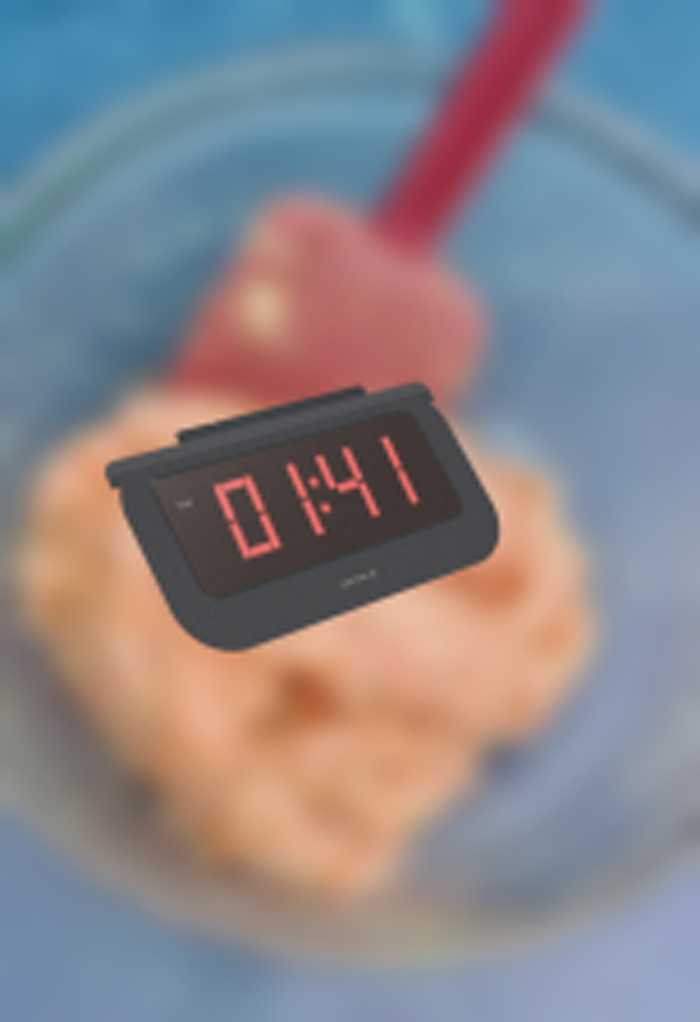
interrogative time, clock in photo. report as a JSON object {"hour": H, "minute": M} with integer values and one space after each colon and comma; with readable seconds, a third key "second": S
{"hour": 1, "minute": 41}
